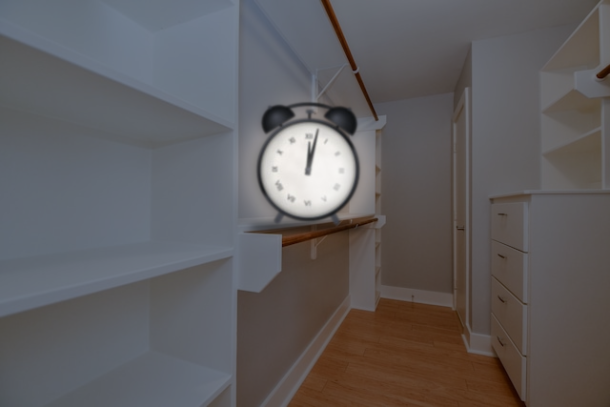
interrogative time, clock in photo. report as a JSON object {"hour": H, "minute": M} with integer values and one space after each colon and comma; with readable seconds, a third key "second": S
{"hour": 12, "minute": 2}
